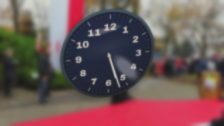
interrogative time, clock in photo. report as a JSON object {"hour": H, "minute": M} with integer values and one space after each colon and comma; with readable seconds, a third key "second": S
{"hour": 5, "minute": 27}
